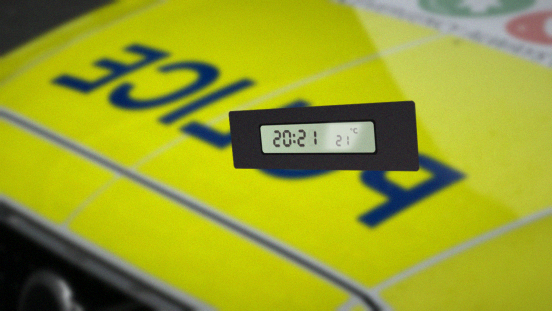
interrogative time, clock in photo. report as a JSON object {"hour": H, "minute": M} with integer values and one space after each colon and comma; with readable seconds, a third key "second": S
{"hour": 20, "minute": 21}
